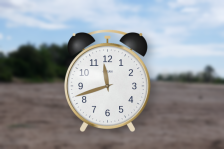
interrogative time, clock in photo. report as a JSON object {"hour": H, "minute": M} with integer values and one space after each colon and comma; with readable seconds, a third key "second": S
{"hour": 11, "minute": 42}
